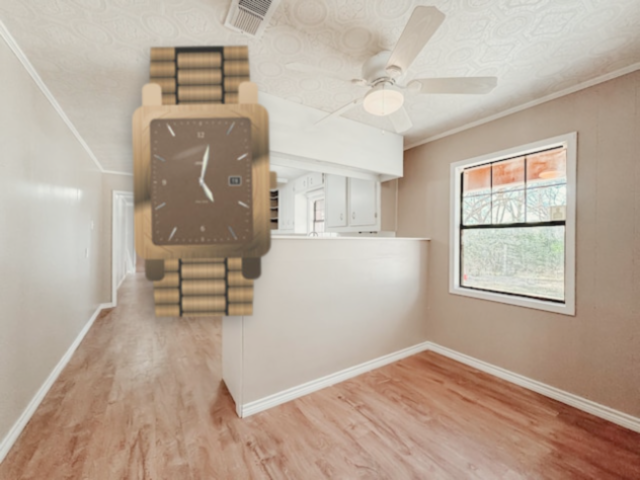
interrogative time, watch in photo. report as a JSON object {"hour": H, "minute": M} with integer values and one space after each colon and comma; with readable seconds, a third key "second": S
{"hour": 5, "minute": 2}
